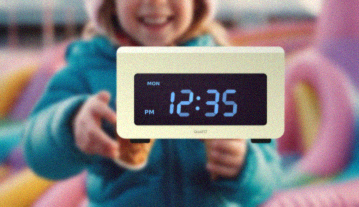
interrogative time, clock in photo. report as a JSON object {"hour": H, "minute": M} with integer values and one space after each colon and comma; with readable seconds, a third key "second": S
{"hour": 12, "minute": 35}
